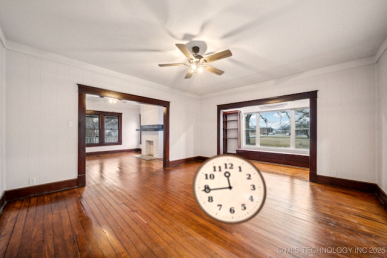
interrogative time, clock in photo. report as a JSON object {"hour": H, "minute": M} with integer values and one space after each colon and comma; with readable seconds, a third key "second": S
{"hour": 11, "minute": 44}
